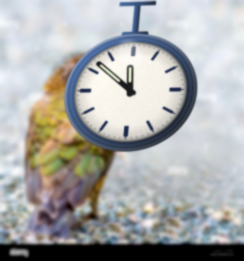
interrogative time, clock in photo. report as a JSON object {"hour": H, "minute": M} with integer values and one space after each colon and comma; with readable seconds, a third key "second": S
{"hour": 11, "minute": 52}
